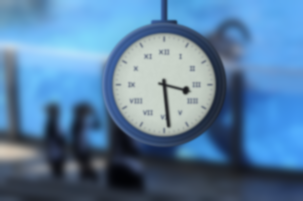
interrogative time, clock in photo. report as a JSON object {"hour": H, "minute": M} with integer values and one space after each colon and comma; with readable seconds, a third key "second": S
{"hour": 3, "minute": 29}
